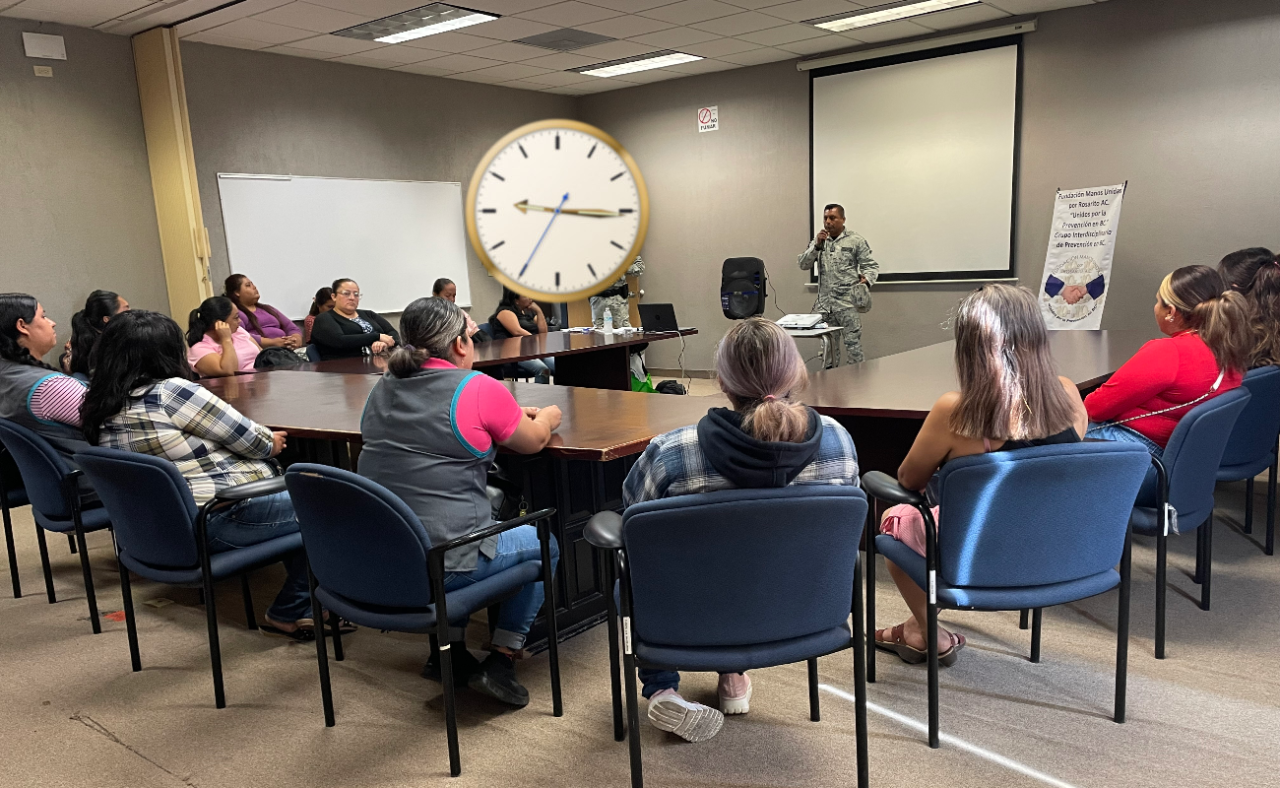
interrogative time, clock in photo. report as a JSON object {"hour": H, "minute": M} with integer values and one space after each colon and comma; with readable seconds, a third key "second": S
{"hour": 9, "minute": 15, "second": 35}
